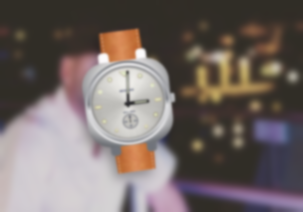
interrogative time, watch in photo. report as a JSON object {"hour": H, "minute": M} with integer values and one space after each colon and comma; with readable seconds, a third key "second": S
{"hour": 3, "minute": 1}
